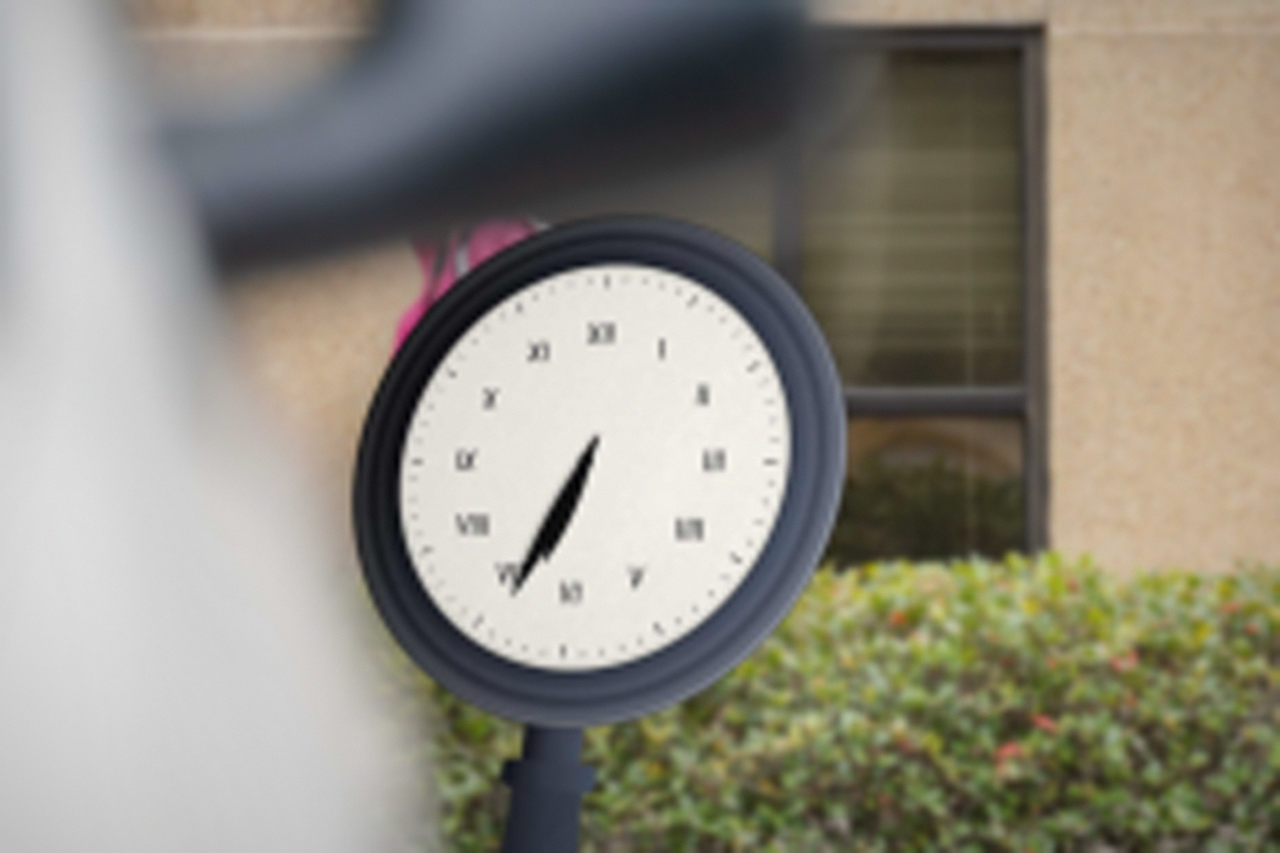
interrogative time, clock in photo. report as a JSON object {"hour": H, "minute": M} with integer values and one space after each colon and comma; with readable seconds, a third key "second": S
{"hour": 6, "minute": 34}
